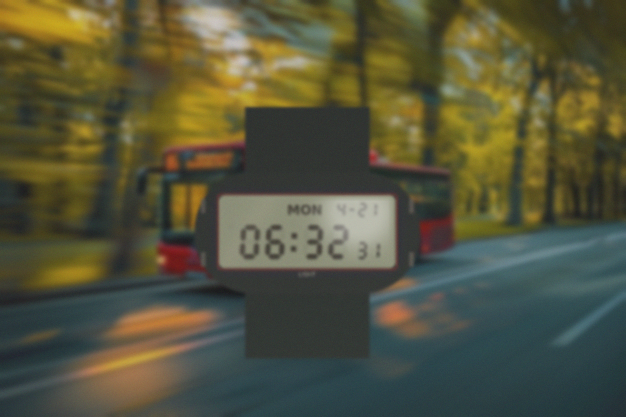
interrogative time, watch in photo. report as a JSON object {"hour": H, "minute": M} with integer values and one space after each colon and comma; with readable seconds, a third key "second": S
{"hour": 6, "minute": 32, "second": 31}
